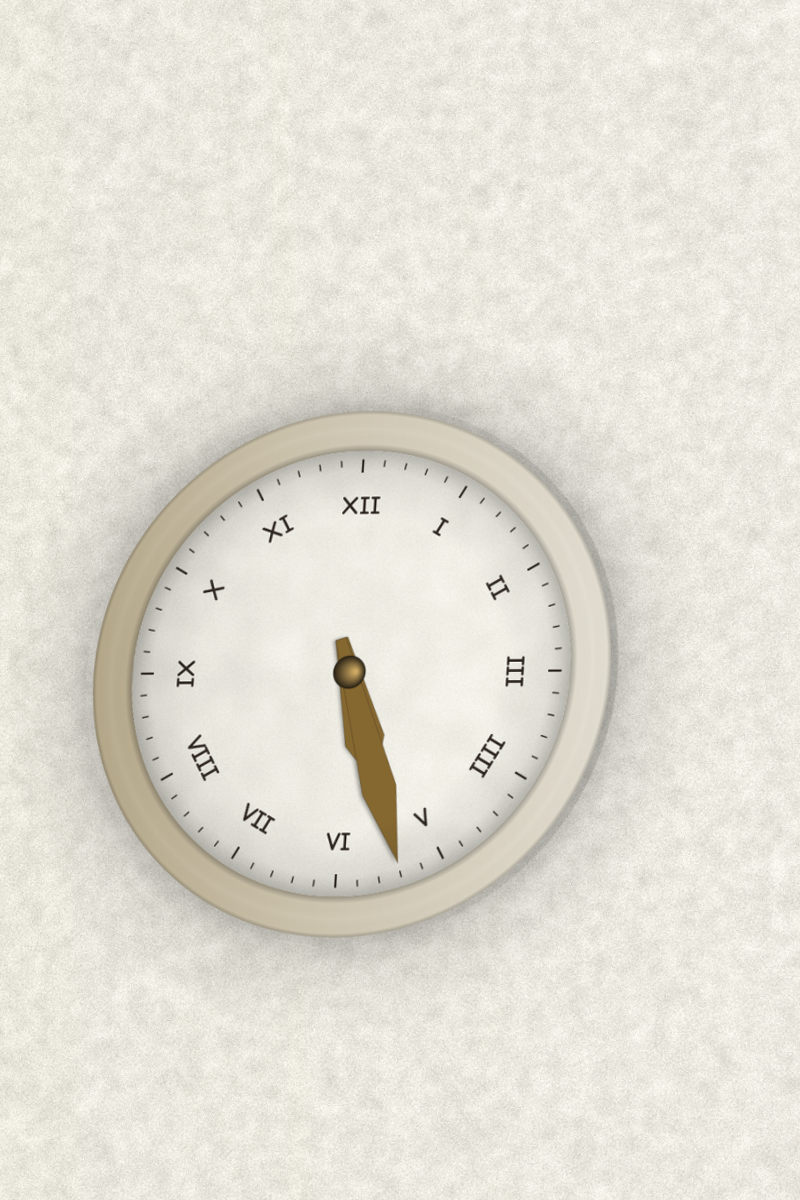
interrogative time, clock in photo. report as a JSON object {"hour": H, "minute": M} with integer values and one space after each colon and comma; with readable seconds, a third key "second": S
{"hour": 5, "minute": 27}
